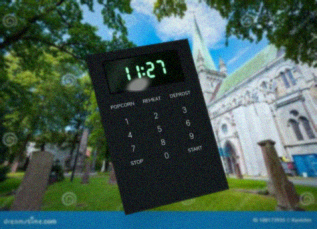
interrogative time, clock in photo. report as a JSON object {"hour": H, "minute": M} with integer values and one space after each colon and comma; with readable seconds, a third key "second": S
{"hour": 11, "minute": 27}
